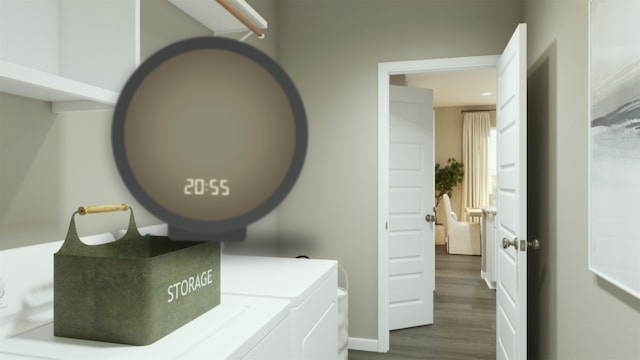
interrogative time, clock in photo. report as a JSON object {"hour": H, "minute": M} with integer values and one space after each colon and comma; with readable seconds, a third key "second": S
{"hour": 20, "minute": 55}
